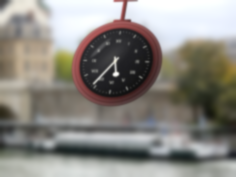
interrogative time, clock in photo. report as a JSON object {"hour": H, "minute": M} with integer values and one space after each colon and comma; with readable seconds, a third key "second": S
{"hour": 5, "minute": 36}
